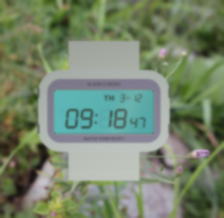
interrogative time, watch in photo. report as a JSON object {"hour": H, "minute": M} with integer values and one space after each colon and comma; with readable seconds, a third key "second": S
{"hour": 9, "minute": 18, "second": 47}
